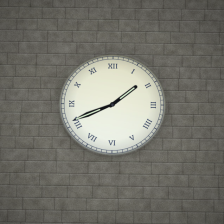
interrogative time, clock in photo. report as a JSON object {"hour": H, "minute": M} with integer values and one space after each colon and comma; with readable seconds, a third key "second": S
{"hour": 1, "minute": 41}
